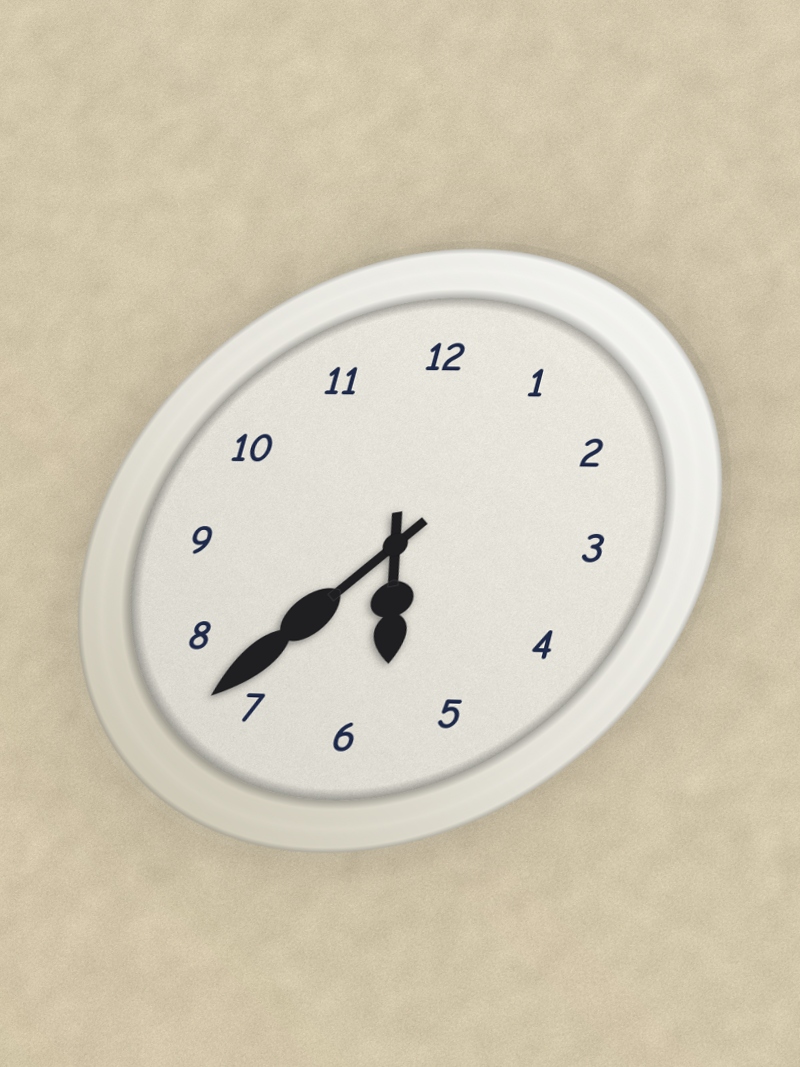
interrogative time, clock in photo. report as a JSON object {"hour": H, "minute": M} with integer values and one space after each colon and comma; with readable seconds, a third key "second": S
{"hour": 5, "minute": 37}
